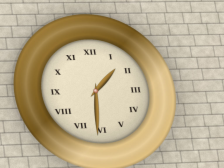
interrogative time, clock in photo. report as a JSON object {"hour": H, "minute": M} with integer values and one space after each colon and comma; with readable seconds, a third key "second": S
{"hour": 1, "minute": 31}
